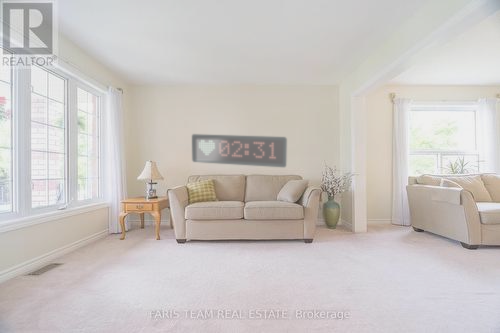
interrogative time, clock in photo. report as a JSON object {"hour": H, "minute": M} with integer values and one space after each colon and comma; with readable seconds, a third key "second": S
{"hour": 2, "minute": 31}
